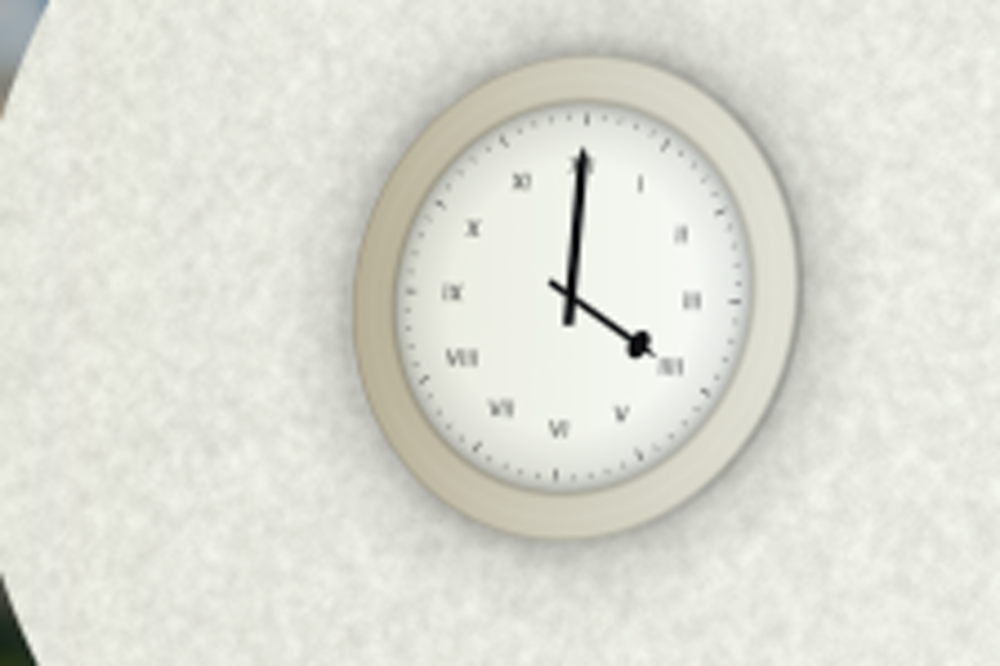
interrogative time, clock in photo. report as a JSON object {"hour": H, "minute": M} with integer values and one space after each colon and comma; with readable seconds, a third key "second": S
{"hour": 4, "minute": 0}
